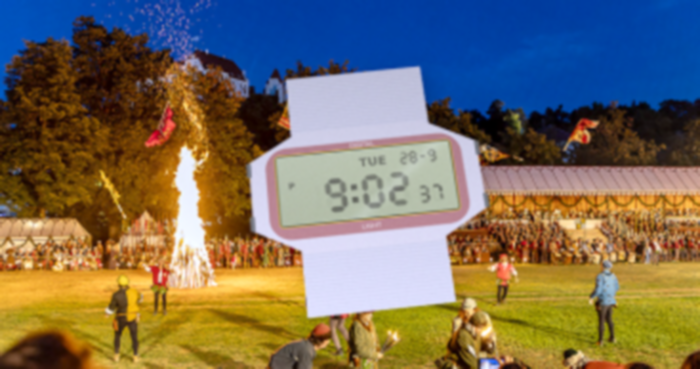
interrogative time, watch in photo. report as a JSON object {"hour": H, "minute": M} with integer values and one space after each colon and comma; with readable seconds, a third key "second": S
{"hour": 9, "minute": 2, "second": 37}
